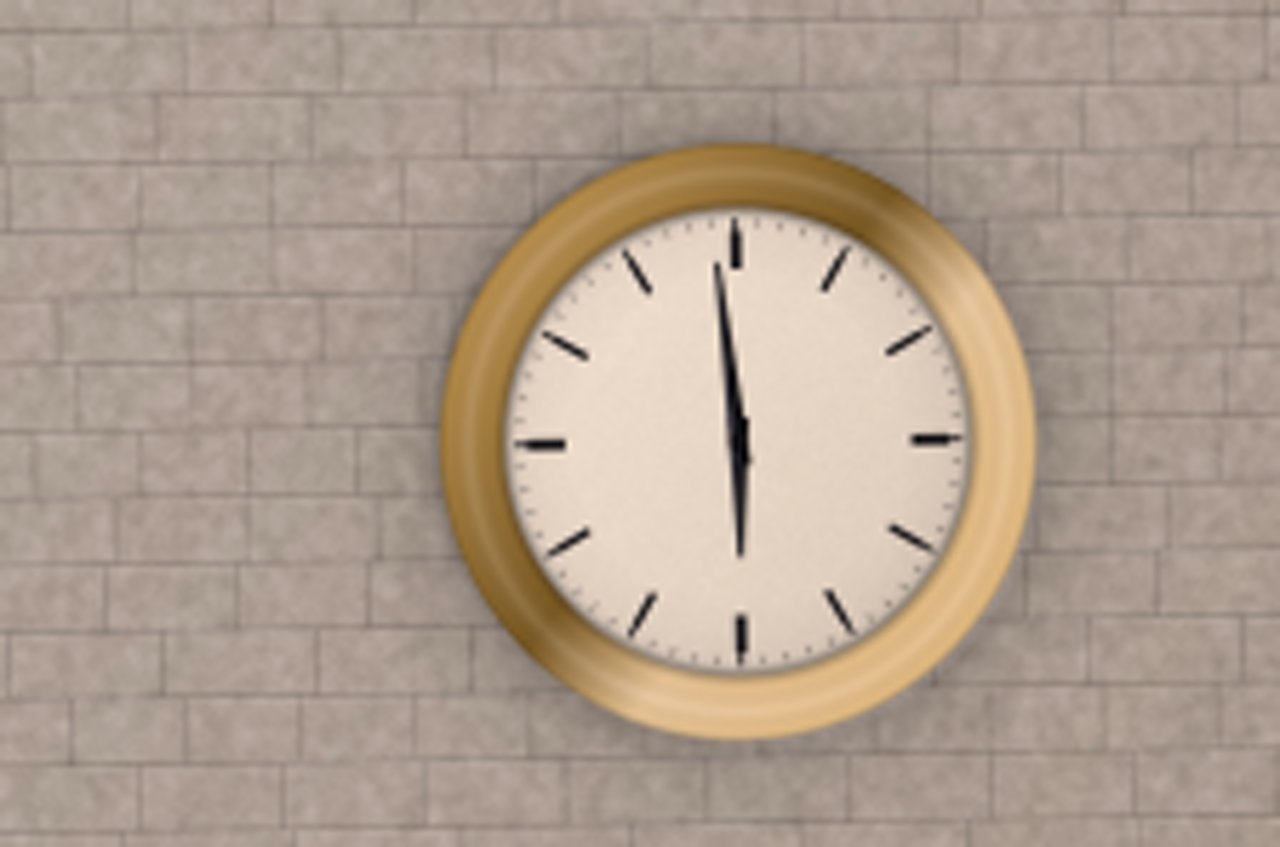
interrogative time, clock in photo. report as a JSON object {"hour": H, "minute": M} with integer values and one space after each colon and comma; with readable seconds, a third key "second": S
{"hour": 5, "minute": 59}
